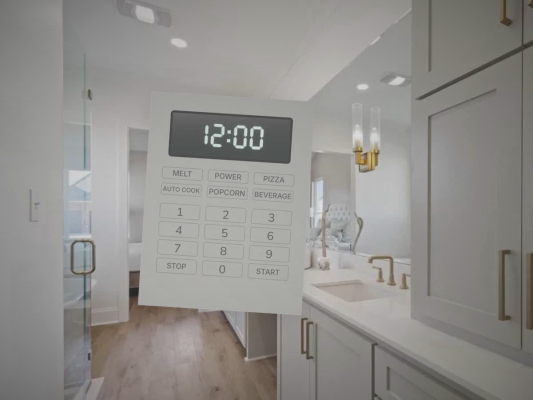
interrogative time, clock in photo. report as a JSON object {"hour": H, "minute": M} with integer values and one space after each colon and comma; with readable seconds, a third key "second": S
{"hour": 12, "minute": 0}
